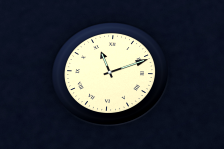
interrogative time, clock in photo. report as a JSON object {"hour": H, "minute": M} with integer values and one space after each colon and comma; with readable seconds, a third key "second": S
{"hour": 11, "minute": 11}
